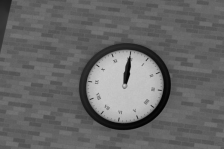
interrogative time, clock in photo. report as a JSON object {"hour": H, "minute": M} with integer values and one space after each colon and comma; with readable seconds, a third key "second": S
{"hour": 12, "minute": 0}
